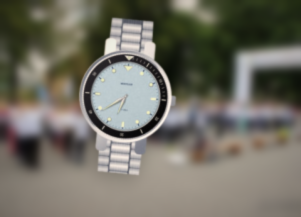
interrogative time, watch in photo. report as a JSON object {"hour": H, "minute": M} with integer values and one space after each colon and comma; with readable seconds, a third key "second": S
{"hour": 6, "minute": 39}
